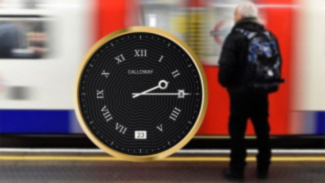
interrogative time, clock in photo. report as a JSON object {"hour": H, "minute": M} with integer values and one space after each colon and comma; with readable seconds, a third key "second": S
{"hour": 2, "minute": 15}
